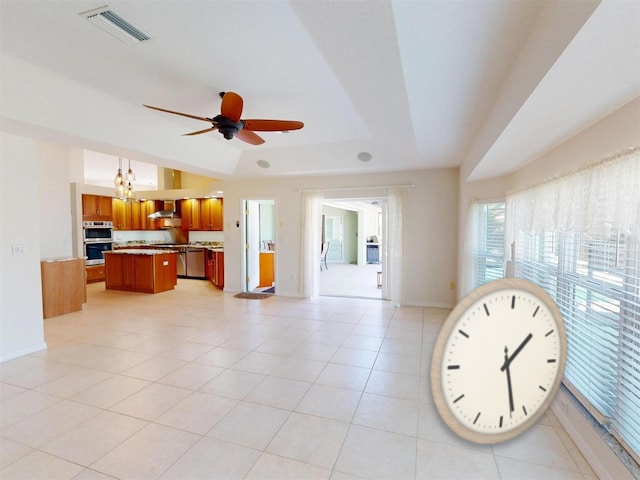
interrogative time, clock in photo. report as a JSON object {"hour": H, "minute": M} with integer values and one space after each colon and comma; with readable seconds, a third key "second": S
{"hour": 1, "minute": 27, "second": 28}
